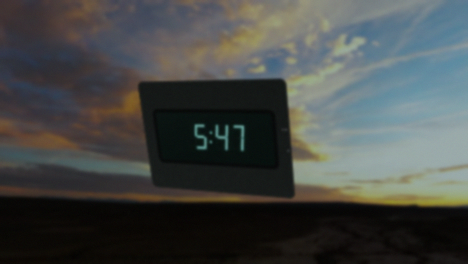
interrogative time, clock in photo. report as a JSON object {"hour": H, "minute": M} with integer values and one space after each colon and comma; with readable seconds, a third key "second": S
{"hour": 5, "minute": 47}
